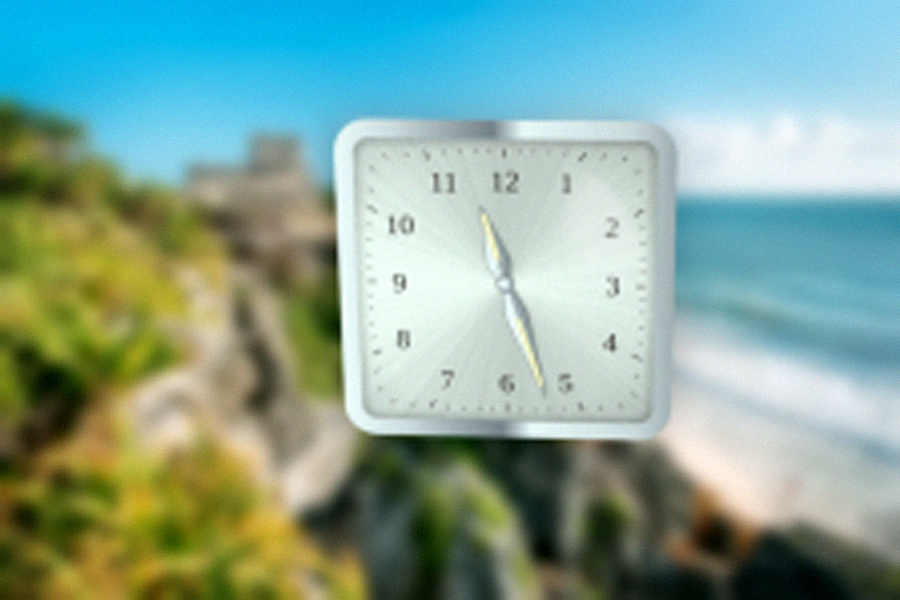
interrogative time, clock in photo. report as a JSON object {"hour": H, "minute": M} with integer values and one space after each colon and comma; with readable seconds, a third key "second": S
{"hour": 11, "minute": 27}
